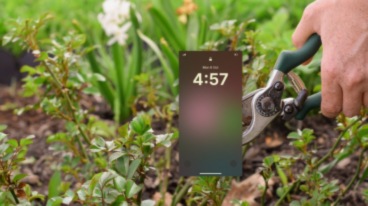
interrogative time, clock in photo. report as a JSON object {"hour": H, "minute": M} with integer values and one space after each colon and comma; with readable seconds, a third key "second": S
{"hour": 4, "minute": 57}
